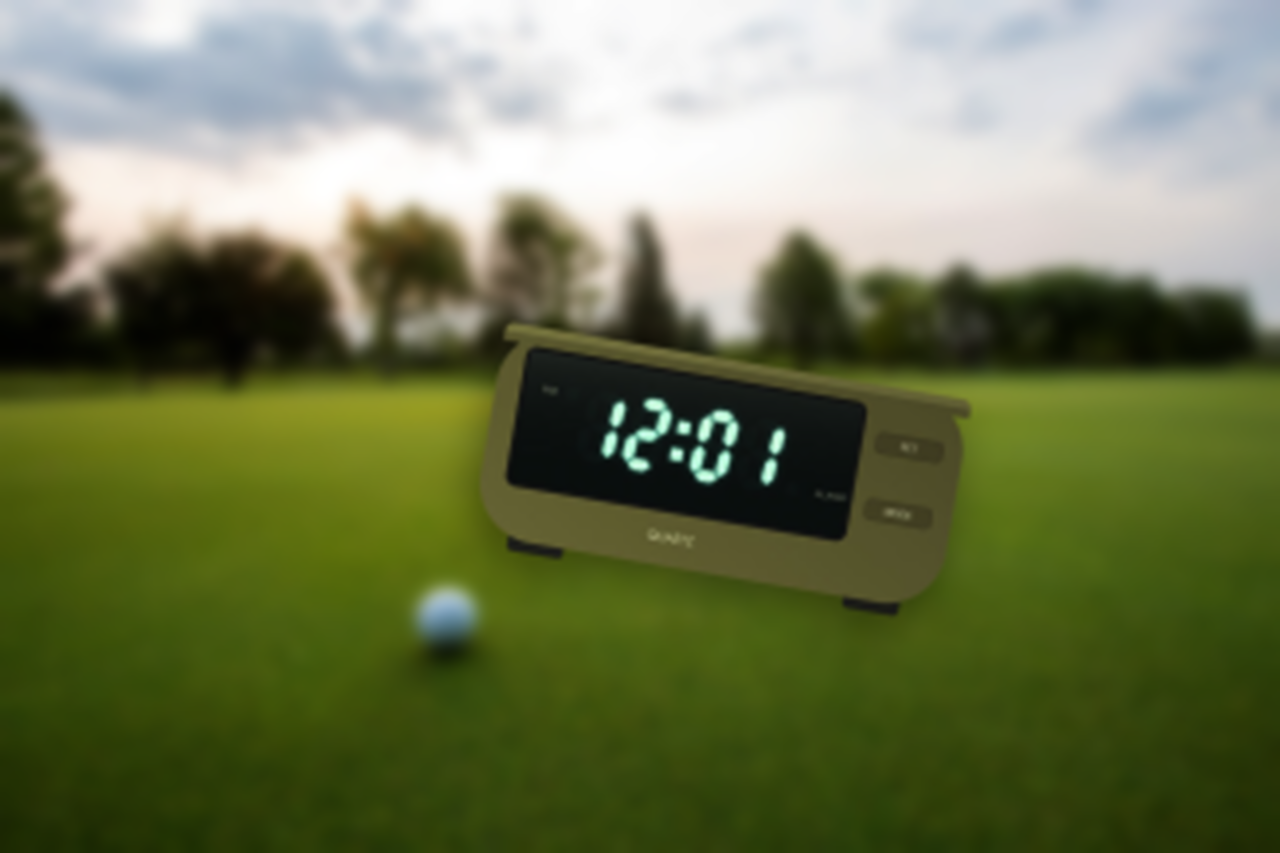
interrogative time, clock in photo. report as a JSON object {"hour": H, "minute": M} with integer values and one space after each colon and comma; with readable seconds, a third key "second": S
{"hour": 12, "minute": 1}
